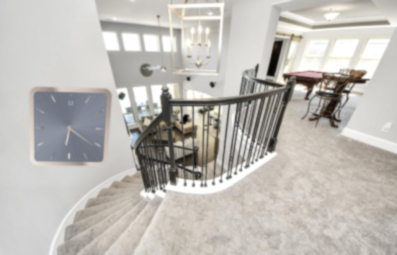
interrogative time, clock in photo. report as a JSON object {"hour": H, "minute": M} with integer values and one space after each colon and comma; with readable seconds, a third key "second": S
{"hour": 6, "minute": 21}
